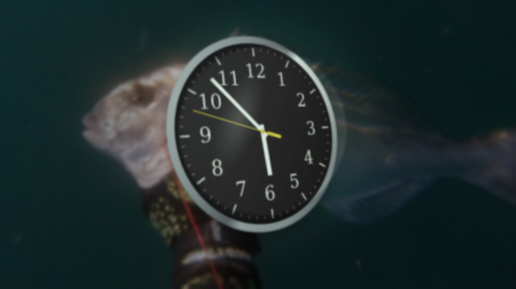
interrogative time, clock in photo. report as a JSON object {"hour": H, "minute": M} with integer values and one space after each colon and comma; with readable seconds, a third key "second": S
{"hour": 5, "minute": 52, "second": 48}
